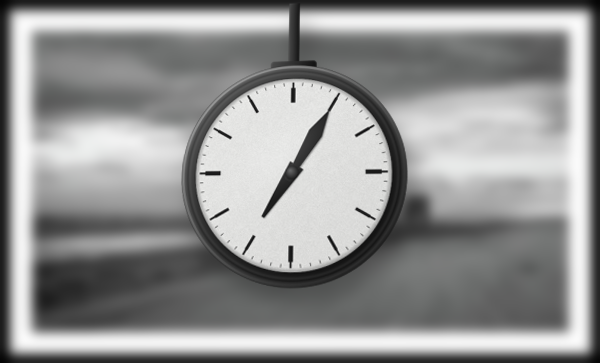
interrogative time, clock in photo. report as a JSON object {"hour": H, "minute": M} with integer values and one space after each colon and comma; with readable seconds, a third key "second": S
{"hour": 7, "minute": 5}
